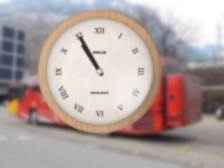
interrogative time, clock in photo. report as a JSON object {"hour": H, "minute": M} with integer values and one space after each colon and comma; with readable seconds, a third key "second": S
{"hour": 10, "minute": 55}
